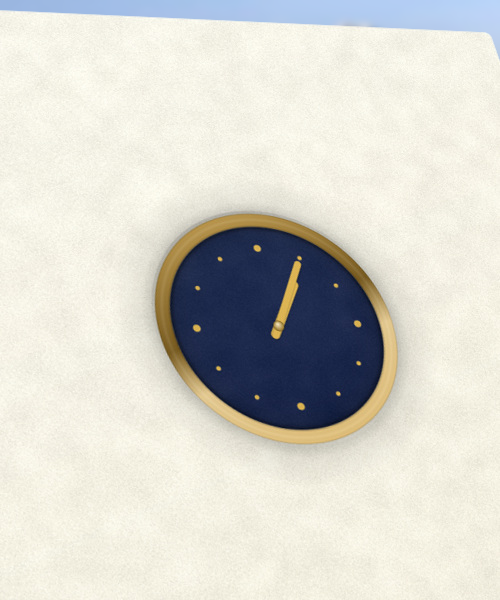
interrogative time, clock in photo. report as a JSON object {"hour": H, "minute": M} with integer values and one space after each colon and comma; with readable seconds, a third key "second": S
{"hour": 1, "minute": 5}
